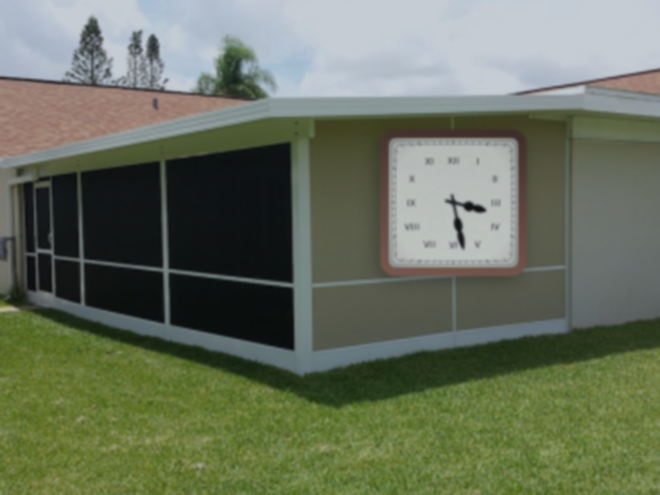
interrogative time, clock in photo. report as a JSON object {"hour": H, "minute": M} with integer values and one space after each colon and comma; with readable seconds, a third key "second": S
{"hour": 3, "minute": 28}
